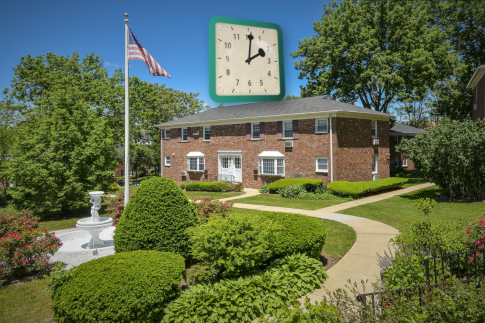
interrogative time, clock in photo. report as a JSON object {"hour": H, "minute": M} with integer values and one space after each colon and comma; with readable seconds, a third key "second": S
{"hour": 2, "minute": 1}
